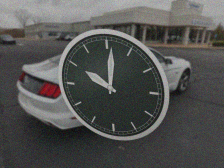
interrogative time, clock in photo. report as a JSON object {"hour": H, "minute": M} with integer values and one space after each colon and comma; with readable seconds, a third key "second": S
{"hour": 10, "minute": 1}
